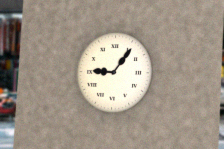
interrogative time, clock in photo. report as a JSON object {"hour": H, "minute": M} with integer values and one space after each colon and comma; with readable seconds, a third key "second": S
{"hour": 9, "minute": 6}
